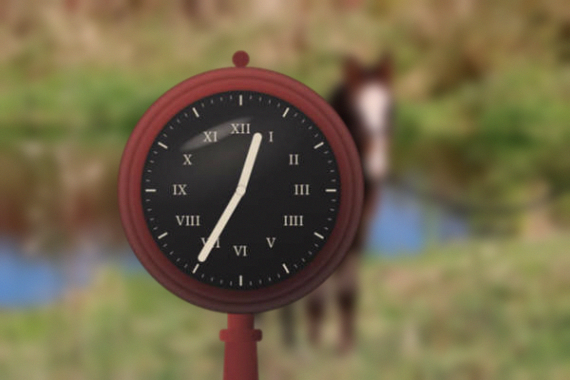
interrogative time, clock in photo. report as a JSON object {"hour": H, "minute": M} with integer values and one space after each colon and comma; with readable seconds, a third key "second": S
{"hour": 12, "minute": 35}
